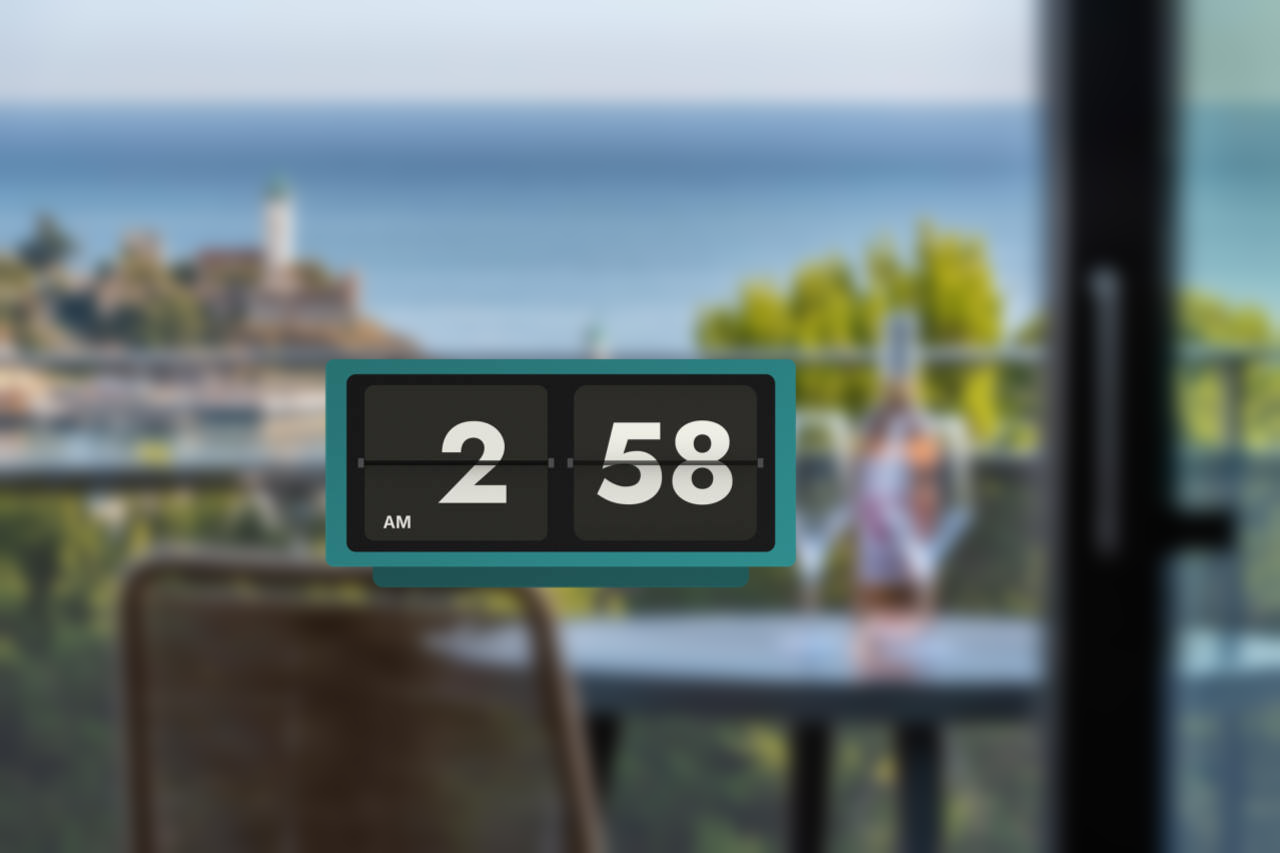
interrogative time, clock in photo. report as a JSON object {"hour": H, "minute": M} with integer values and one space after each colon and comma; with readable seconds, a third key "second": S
{"hour": 2, "minute": 58}
